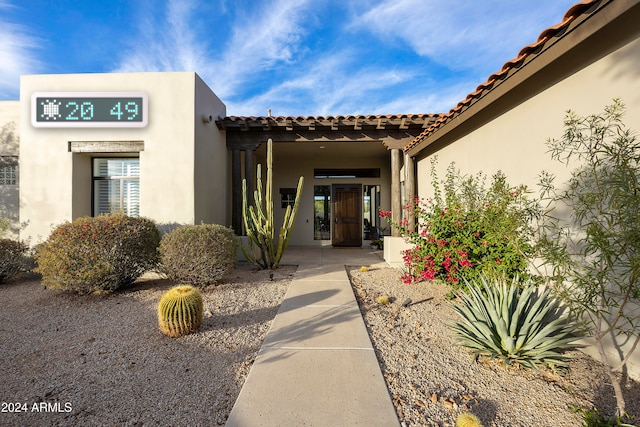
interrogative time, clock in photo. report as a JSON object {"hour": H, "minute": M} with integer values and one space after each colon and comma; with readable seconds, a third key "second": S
{"hour": 20, "minute": 49}
